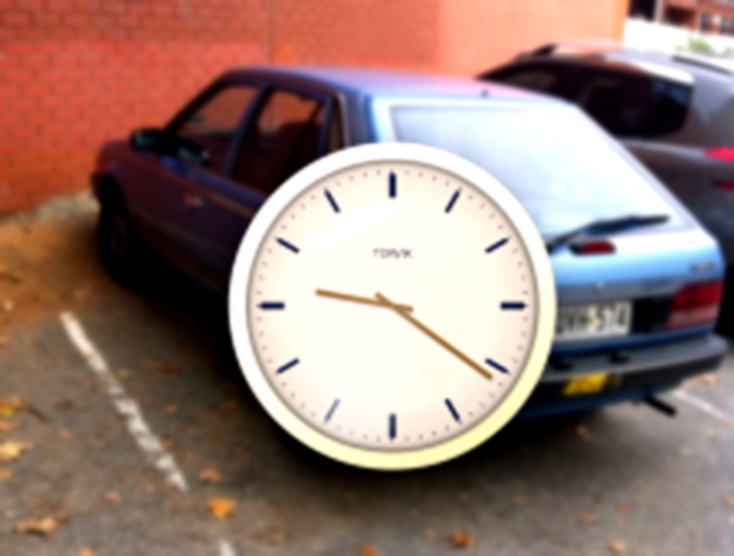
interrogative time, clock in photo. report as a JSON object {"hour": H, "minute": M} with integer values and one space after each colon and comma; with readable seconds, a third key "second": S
{"hour": 9, "minute": 21}
